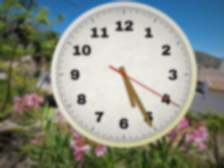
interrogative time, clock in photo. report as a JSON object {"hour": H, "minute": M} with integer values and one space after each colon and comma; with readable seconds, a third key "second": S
{"hour": 5, "minute": 25, "second": 20}
